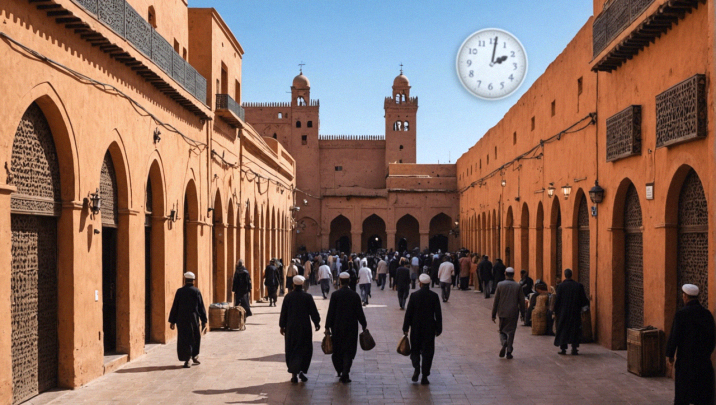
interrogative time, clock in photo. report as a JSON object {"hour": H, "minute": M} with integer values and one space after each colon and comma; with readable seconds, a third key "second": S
{"hour": 2, "minute": 1}
